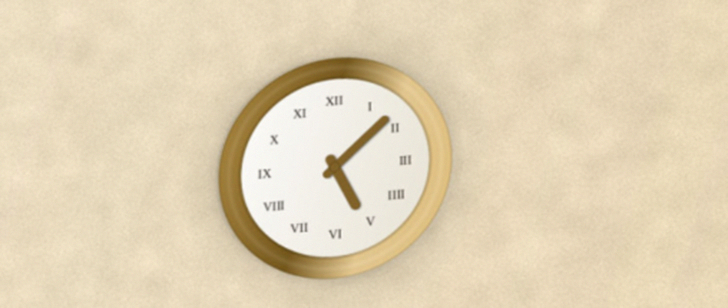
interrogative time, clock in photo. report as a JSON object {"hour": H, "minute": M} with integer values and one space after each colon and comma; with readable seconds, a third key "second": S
{"hour": 5, "minute": 8}
